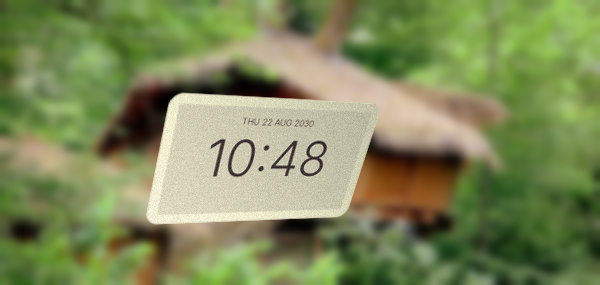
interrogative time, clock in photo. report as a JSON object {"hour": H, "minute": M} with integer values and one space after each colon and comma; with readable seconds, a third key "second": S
{"hour": 10, "minute": 48}
